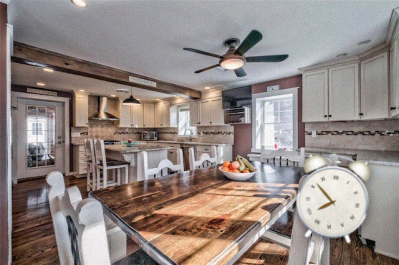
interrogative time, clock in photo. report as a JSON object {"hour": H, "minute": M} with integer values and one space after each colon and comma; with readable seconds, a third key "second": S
{"hour": 7, "minute": 52}
